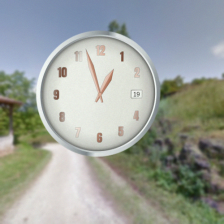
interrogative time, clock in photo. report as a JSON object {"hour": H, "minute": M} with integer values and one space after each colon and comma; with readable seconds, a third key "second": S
{"hour": 12, "minute": 57}
